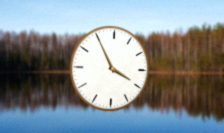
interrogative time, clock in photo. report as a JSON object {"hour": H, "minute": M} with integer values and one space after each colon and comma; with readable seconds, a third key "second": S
{"hour": 3, "minute": 55}
